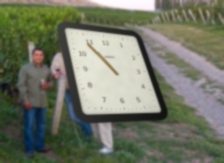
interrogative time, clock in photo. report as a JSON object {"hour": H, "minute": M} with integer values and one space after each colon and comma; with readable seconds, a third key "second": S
{"hour": 10, "minute": 54}
